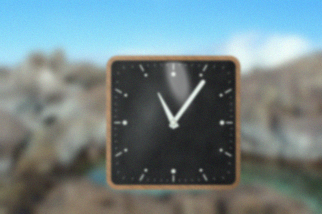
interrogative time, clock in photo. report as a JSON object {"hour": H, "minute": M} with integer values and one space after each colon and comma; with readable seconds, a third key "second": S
{"hour": 11, "minute": 6}
